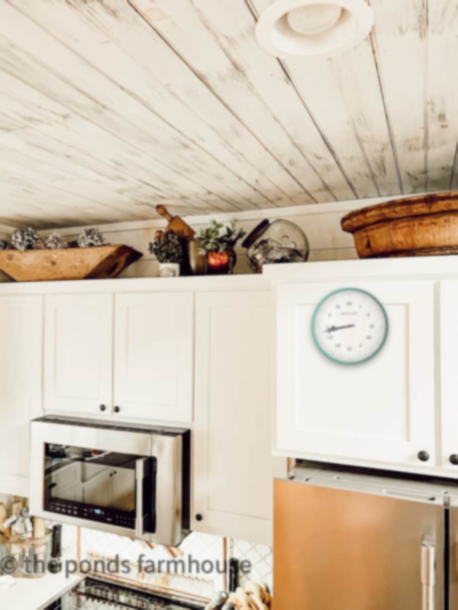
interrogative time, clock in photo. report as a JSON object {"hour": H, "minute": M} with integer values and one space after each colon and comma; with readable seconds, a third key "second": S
{"hour": 8, "minute": 43}
